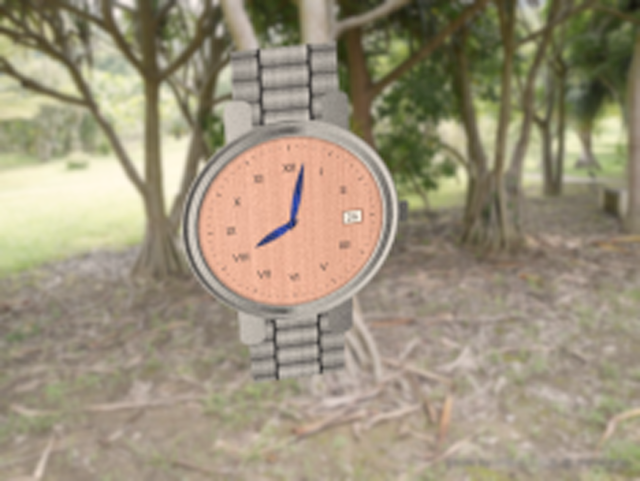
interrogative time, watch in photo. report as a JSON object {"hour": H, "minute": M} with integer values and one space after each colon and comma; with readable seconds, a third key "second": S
{"hour": 8, "minute": 2}
